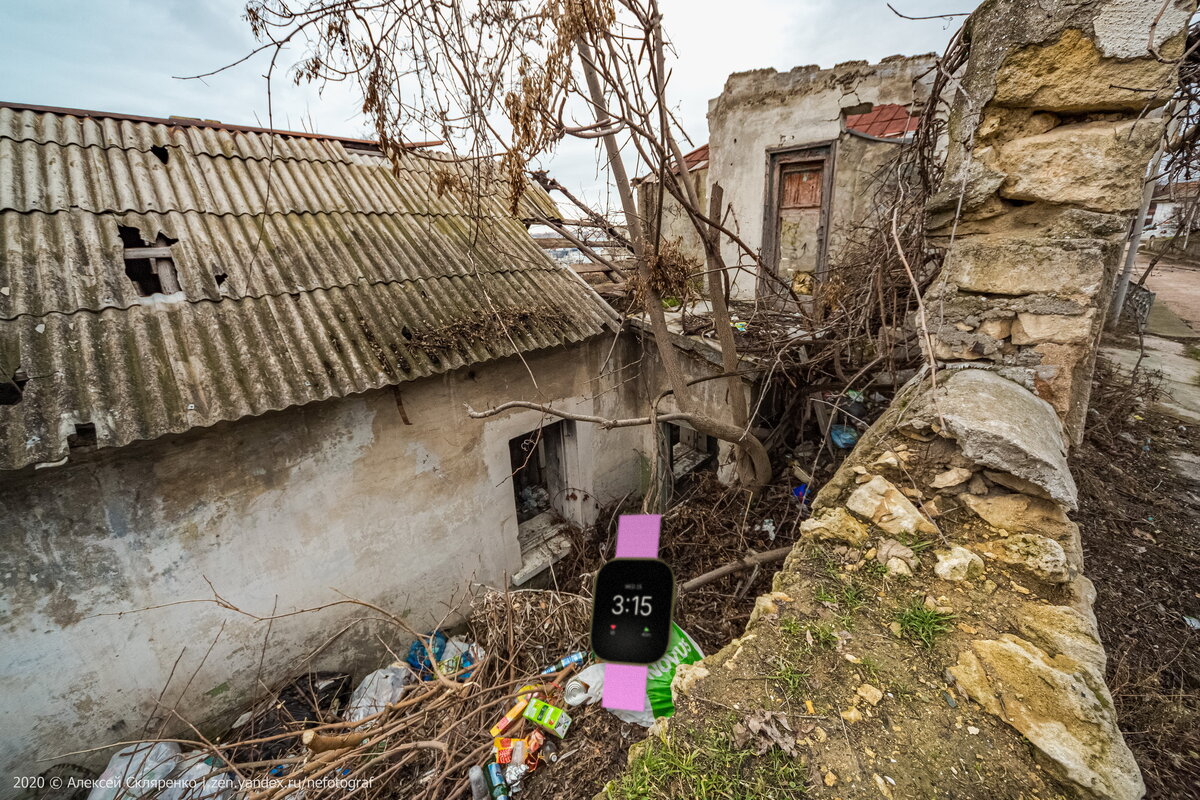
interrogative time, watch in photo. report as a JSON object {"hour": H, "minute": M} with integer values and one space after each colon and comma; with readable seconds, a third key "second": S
{"hour": 3, "minute": 15}
